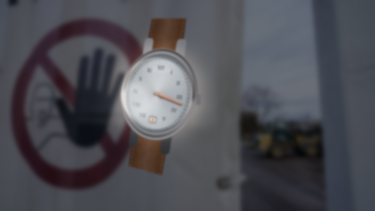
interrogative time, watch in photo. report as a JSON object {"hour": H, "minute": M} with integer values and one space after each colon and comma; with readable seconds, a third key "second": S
{"hour": 3, "minute": 17}
